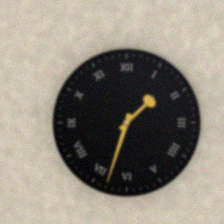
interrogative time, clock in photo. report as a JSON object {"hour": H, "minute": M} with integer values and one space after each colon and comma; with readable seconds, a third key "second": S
{"hour": 1, "minute": 33}
